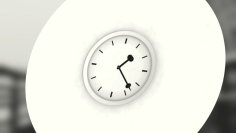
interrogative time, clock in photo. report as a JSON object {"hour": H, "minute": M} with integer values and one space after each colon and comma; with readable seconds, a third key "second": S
{"hour": 1, "minute": 23}
